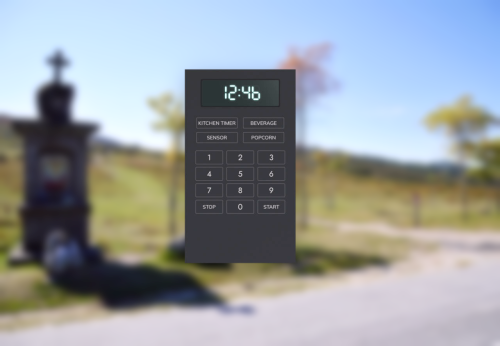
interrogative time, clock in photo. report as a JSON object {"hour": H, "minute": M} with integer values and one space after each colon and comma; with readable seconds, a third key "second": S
{"hour": 12, "minute": 46}
